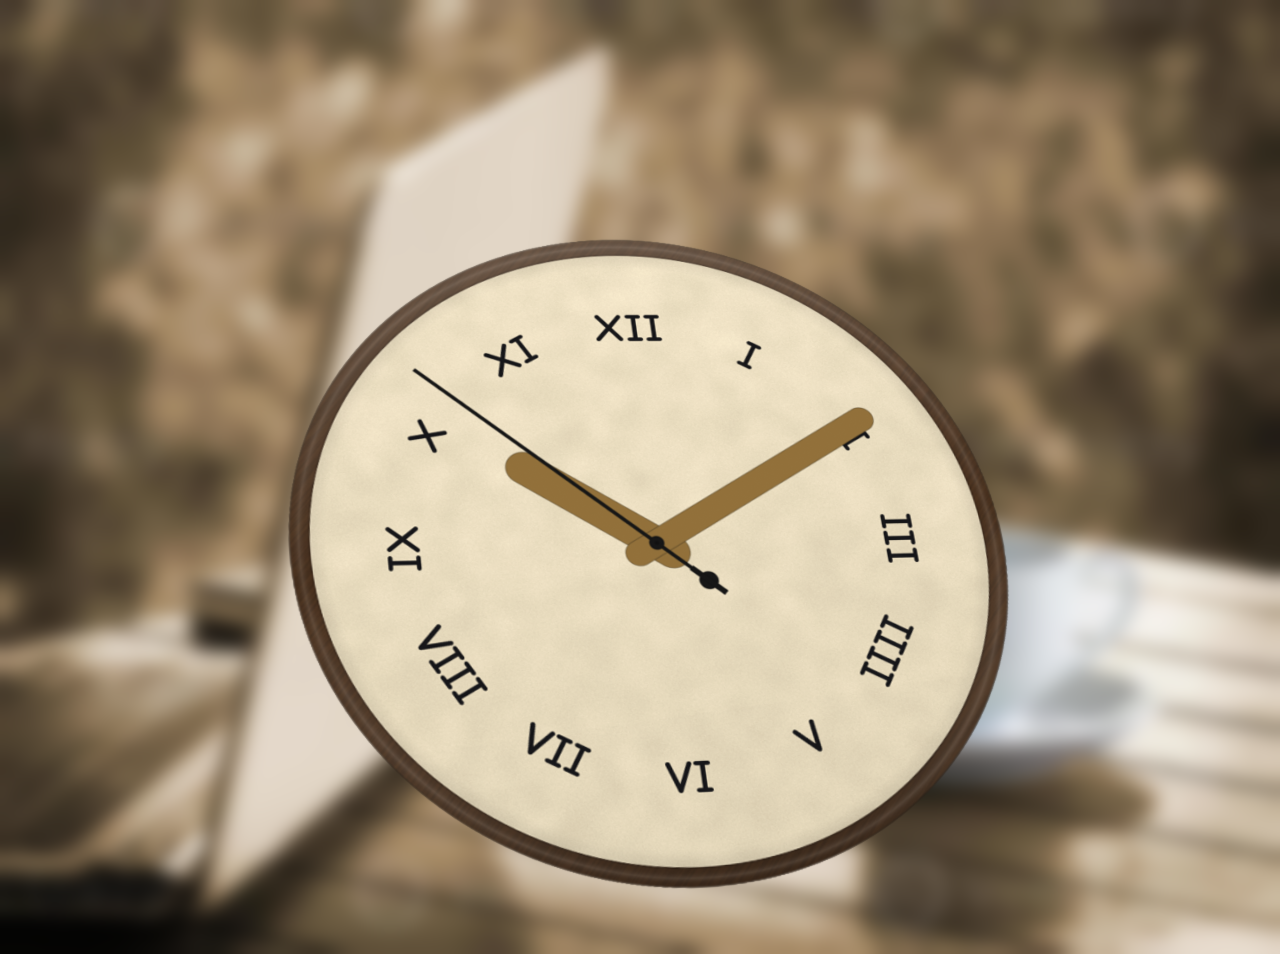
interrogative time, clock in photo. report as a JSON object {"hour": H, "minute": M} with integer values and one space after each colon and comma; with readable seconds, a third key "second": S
{"hour": 10, "minute": 9, "second": 52}
